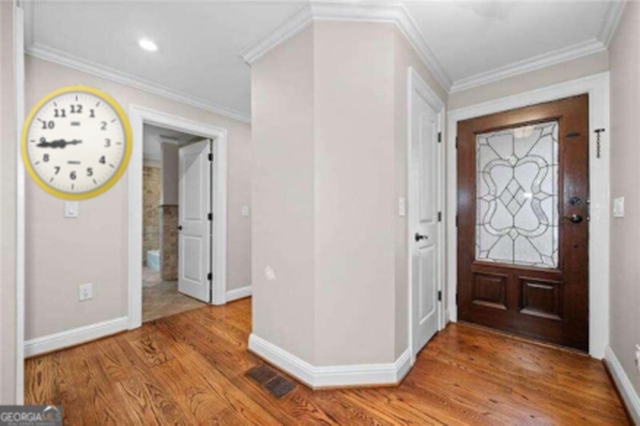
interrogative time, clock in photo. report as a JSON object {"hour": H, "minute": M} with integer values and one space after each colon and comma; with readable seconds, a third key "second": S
{"hour": 8, "minute": 44}
